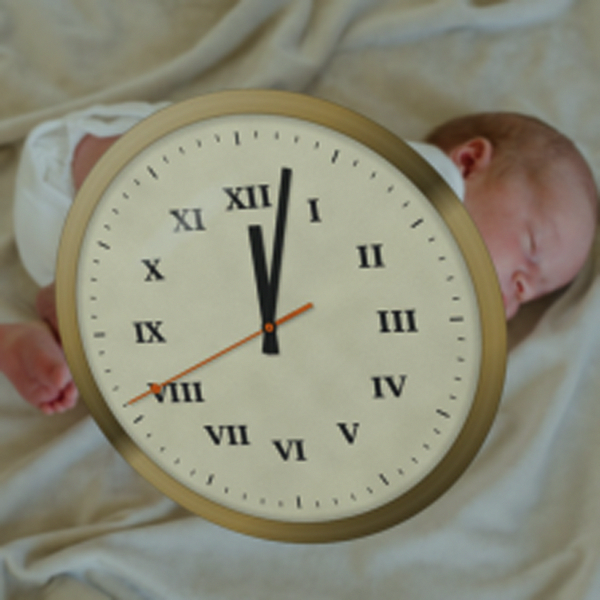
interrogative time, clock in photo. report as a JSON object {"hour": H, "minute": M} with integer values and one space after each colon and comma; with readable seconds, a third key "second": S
{"hour": 12, "minute": 2, "second": 41}
